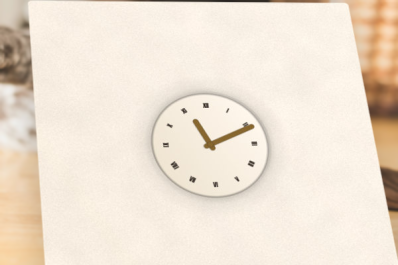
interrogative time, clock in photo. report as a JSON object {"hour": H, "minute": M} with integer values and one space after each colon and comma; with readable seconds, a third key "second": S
{"hour": 11, "minute": 11}
